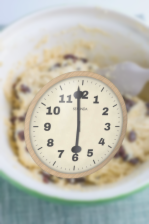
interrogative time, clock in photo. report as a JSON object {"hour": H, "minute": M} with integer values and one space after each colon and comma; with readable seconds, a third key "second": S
{"hour": 5, "minute": 59}
